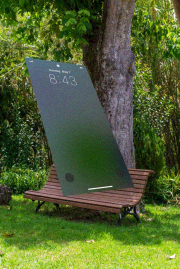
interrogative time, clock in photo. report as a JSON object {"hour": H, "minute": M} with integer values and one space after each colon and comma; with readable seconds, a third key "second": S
{"hour": 8, "minute": 43}
